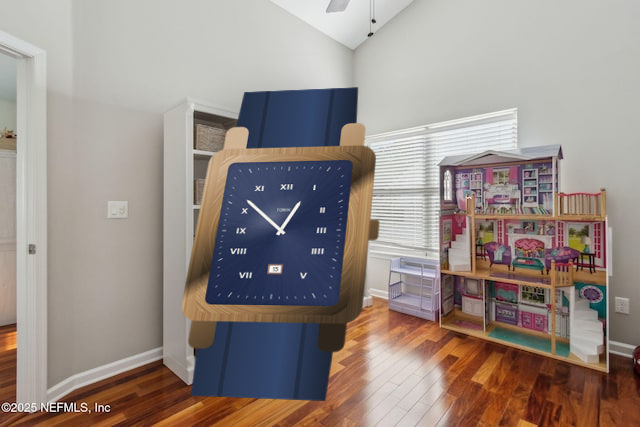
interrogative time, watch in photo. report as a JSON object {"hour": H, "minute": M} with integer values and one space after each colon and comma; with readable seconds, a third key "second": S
{"hour": 12, "minute": 52}
